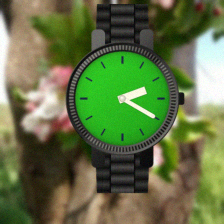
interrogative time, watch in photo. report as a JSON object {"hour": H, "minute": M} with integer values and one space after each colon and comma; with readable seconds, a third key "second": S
{"hour": 2, "minute": 20}
